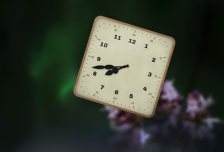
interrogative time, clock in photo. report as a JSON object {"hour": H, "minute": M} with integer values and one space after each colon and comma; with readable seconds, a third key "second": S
{"hour": 7, "minute": 42}
